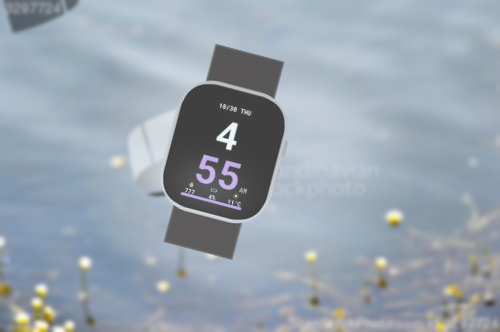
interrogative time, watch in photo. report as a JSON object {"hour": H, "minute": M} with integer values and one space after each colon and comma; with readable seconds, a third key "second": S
{"hour": 4, "minute": 55}
